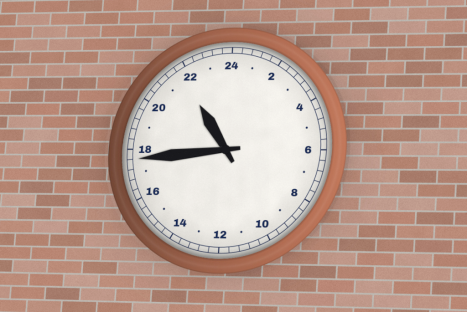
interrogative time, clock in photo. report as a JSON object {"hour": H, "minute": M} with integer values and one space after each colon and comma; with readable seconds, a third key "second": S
{"hour": 21, "minute": 44}
